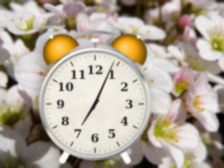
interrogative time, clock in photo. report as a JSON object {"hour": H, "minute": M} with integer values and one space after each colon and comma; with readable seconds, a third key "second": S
{"hour": 7, "minute": 4}
